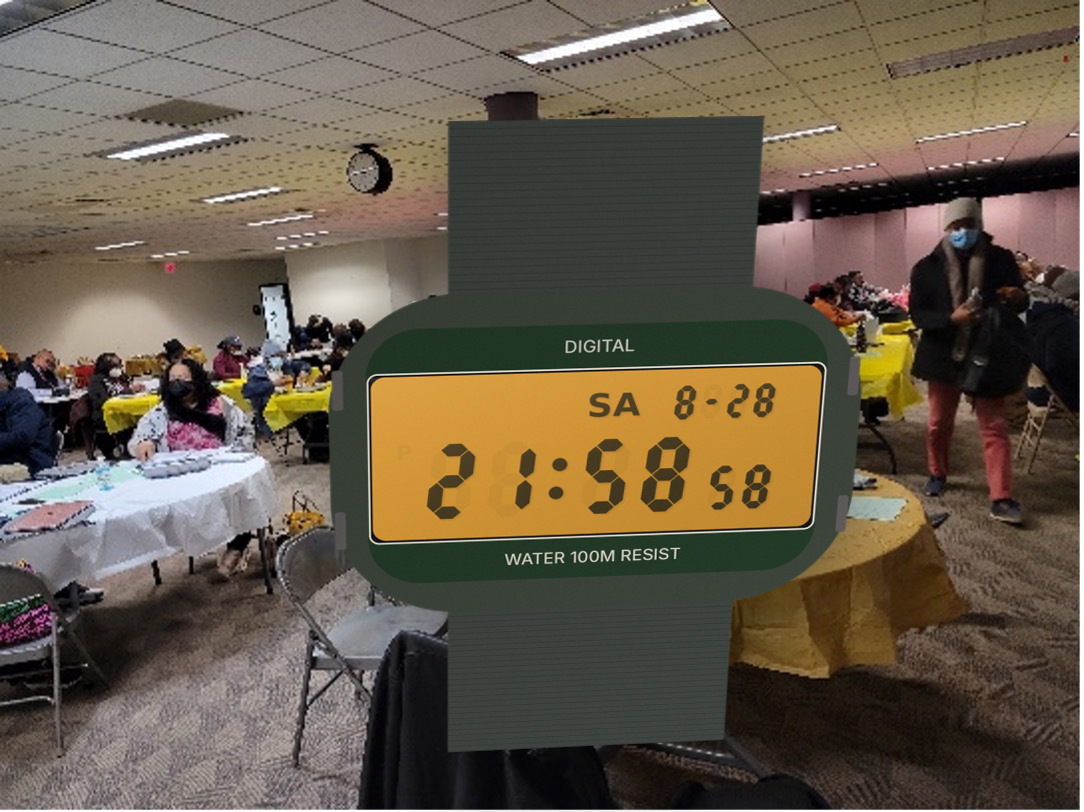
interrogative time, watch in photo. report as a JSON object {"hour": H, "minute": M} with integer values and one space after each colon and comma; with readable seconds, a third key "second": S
{"hour": 21, "minute": 58, "second": 58}
